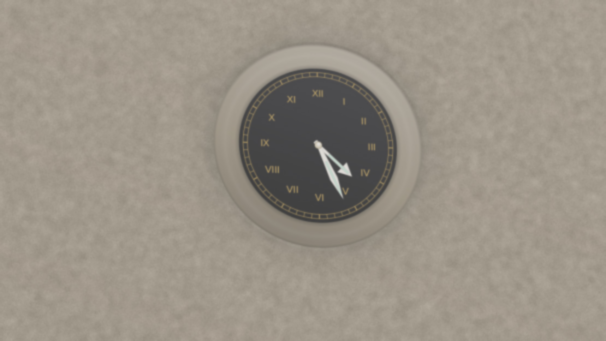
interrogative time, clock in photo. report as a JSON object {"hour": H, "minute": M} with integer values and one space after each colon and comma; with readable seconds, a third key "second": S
{"hour": 4, "minute": 26}
